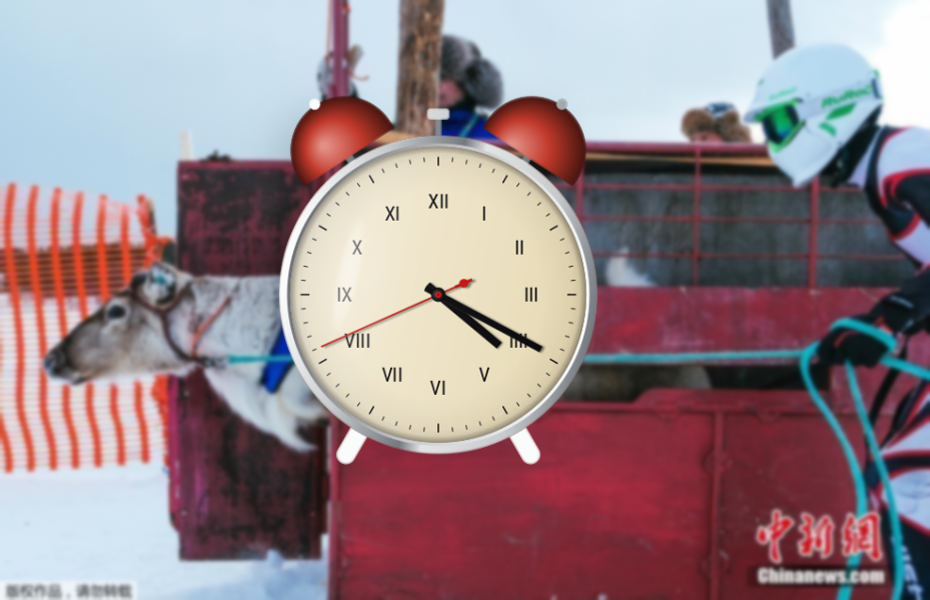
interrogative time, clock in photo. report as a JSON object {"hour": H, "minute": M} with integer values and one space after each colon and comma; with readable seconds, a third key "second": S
{"hour": 4, "minute": 19, "second": 41}
